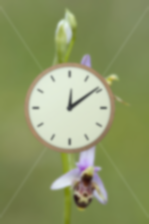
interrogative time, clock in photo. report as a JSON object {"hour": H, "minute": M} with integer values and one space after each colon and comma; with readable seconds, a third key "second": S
{"hour": 12, "minute": 9}
